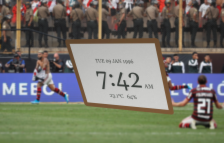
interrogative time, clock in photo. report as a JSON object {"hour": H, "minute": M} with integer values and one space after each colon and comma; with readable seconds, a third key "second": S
{"hour": 7, "minute": 42}
